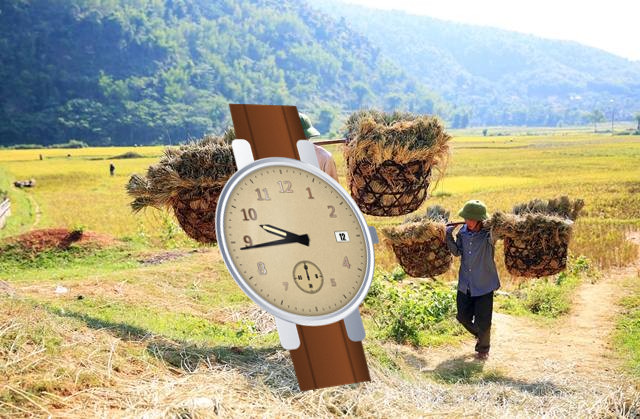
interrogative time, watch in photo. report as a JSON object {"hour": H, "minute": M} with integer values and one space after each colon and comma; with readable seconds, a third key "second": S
{"hour": 9, "minute": 44}
